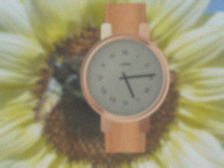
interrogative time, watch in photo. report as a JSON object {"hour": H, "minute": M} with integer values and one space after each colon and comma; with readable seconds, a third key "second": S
{"hour": 5, "minute": 14}
